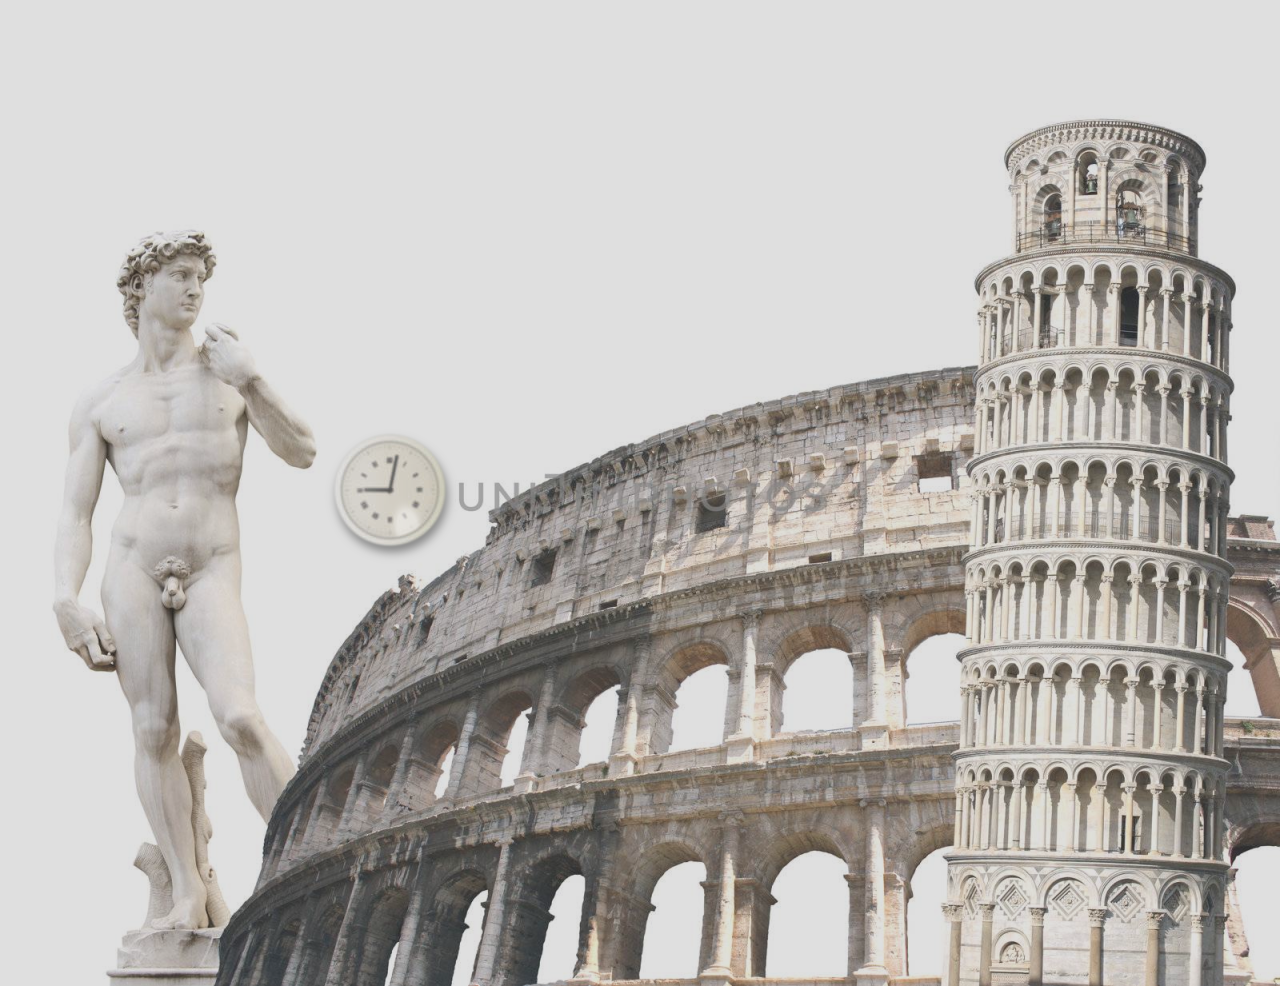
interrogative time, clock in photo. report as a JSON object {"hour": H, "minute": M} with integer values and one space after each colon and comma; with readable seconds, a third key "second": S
{"hour": 9, "minute": 2}
